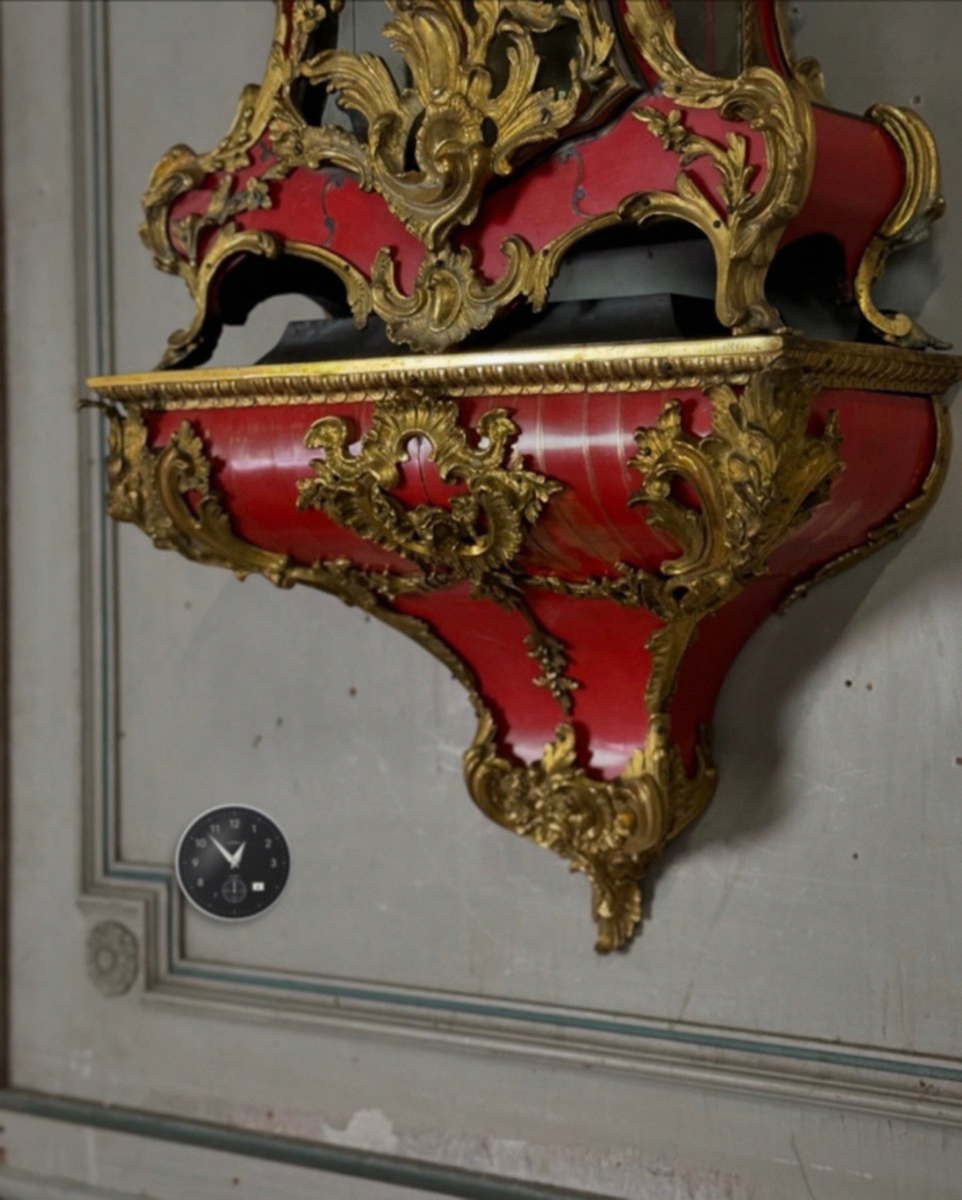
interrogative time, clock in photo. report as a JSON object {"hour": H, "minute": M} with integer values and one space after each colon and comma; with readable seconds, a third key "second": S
{"hour": 12, "minute": 53}
